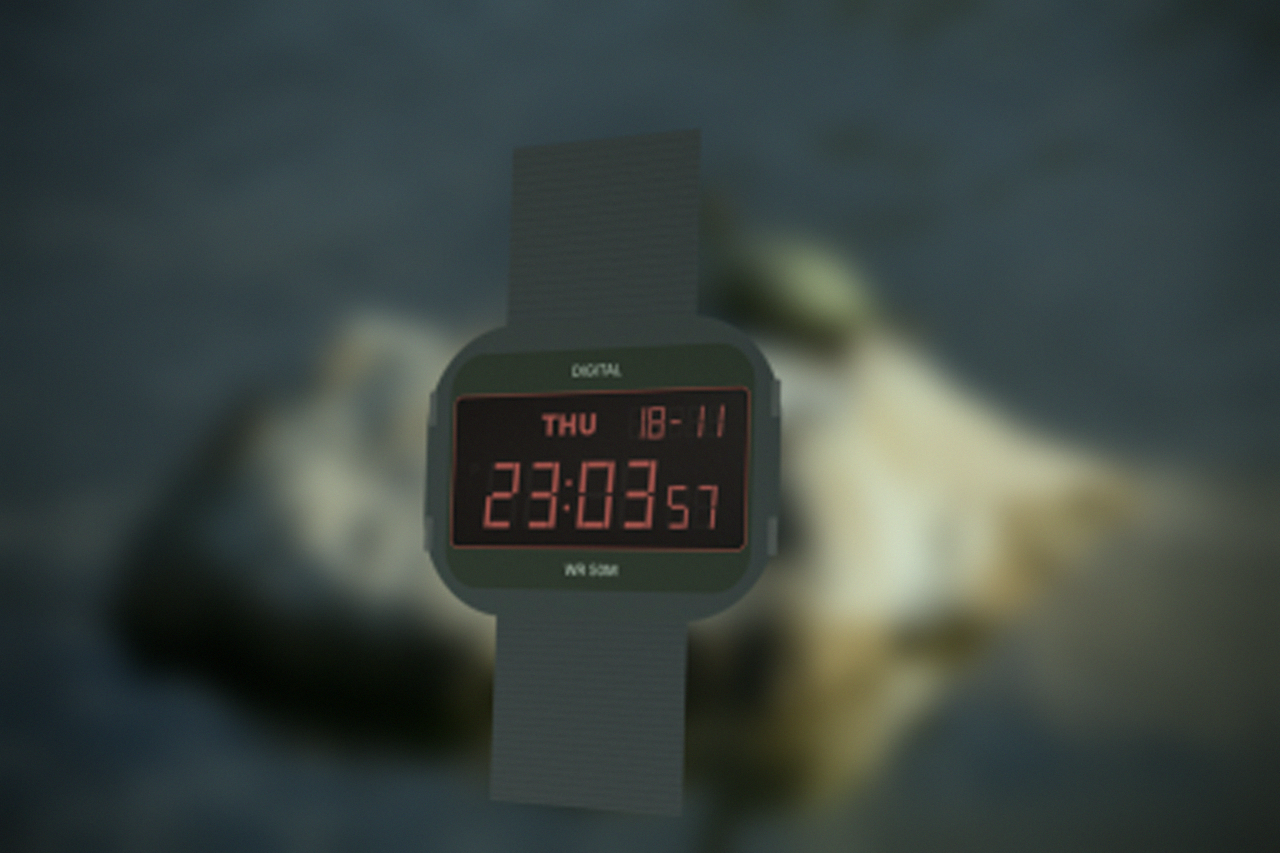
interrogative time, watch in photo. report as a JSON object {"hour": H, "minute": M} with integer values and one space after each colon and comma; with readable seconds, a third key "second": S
{"hour": 23, "minute": 3, "second": 57}
